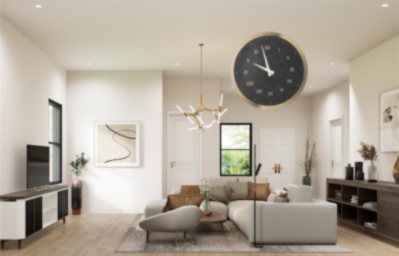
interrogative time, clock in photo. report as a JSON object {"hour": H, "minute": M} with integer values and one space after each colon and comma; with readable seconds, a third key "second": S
{"hour": 9, "minute": 58}
